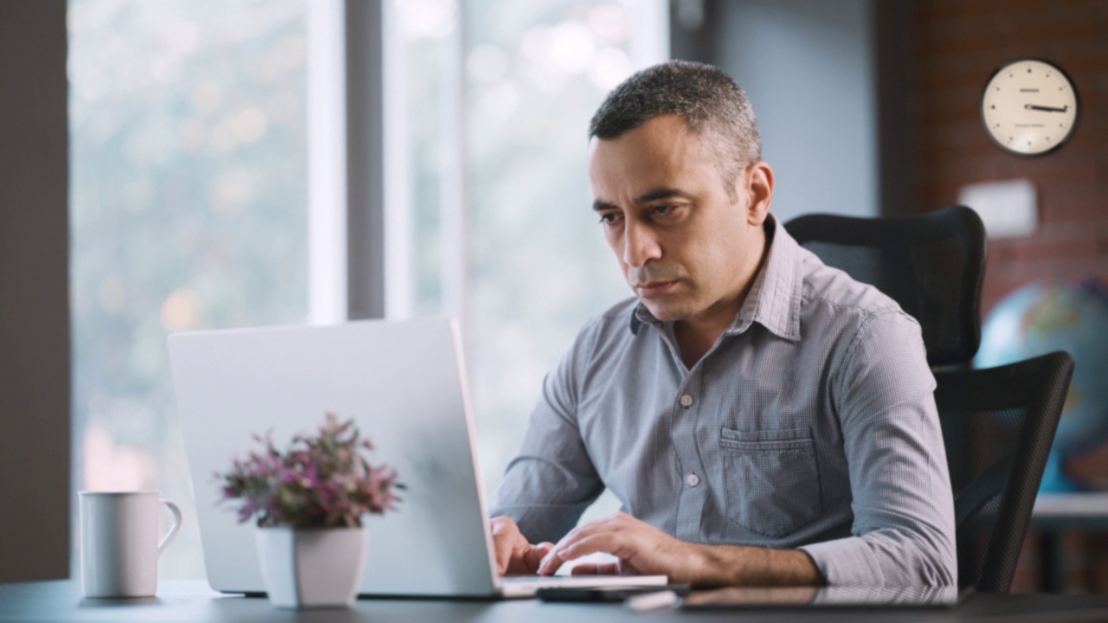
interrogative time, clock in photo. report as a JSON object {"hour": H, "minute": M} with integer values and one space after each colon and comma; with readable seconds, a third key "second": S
{"hour": 3, "minute": 16}
